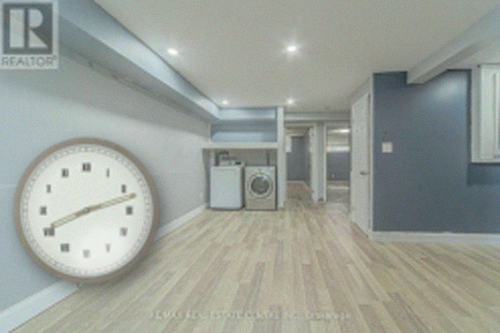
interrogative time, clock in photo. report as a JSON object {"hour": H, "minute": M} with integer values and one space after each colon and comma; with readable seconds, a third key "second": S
{"hour": 8, "minute": 12}
